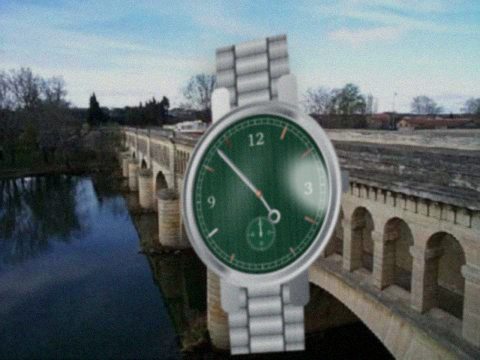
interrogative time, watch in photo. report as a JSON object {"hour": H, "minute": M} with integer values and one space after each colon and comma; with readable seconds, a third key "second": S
{"hour": 4, "minute": 53}
